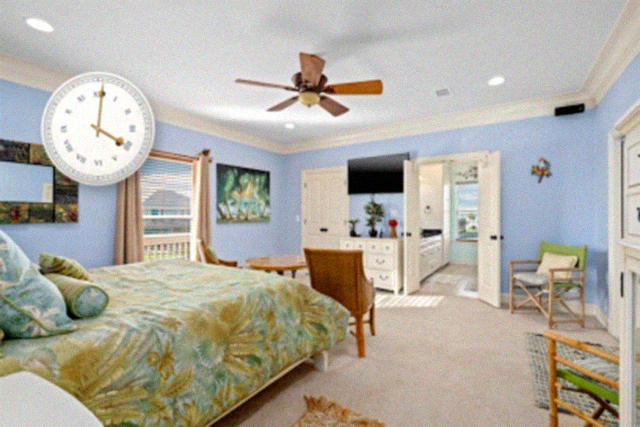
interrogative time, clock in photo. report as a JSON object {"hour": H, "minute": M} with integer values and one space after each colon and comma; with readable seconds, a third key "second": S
{"hour": 4, "minute": 1}
